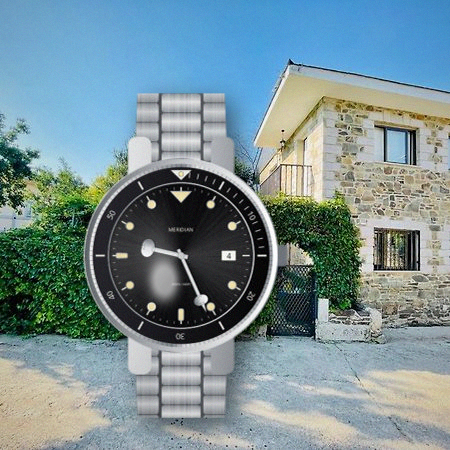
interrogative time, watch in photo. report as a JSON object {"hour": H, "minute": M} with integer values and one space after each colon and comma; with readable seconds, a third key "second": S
{"hour": 9, "minute": 26}
